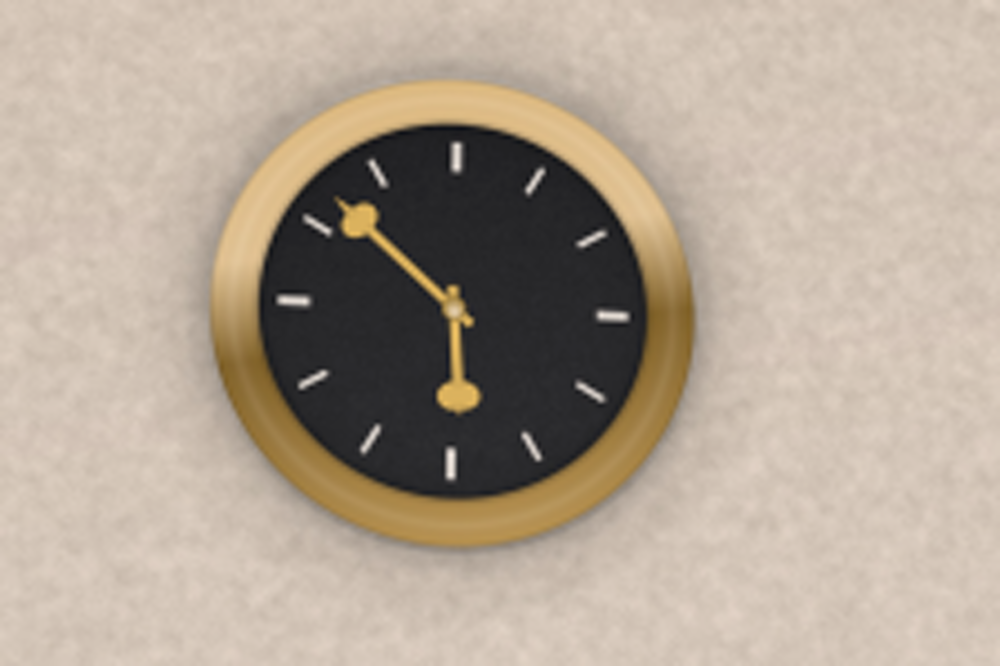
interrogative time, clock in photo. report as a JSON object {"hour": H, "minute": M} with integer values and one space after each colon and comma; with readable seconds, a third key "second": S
{"hour": 5, "minute": 52}
